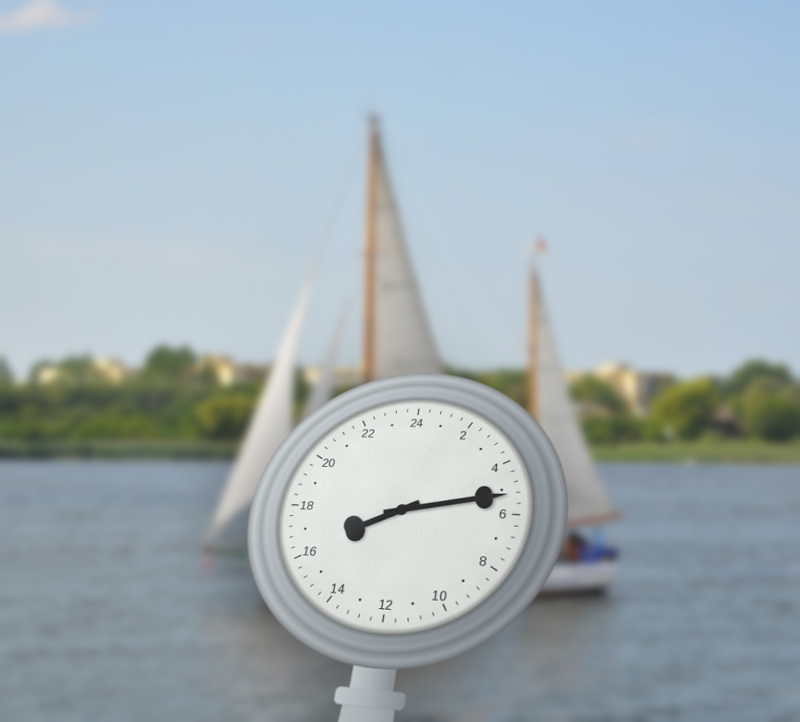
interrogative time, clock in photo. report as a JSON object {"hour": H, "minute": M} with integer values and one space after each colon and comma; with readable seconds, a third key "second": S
{"hour": 16, "minute": 13}
